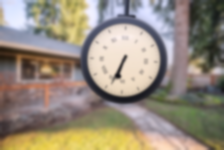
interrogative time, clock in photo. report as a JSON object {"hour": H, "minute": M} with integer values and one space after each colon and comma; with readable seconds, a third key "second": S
{"hour": 6, "minute": 34}
